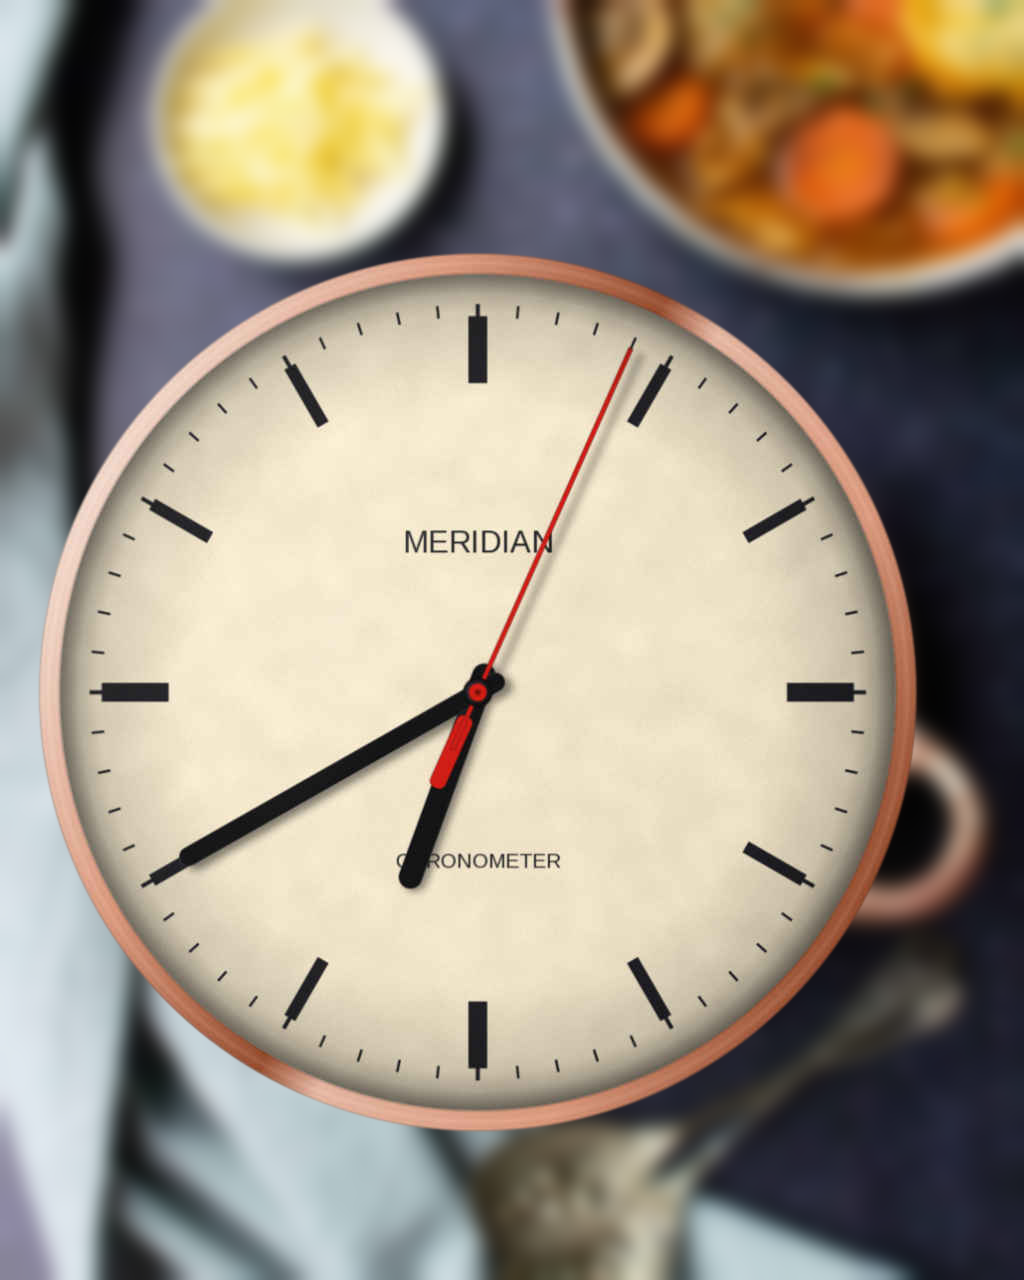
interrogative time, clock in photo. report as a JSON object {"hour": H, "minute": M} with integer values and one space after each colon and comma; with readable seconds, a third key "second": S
{"hour": 6, "minute": 40, "second": 4}
